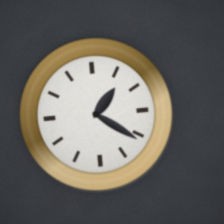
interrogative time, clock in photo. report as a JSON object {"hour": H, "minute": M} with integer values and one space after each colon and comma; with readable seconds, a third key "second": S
{"hour": 1, "minute": 21}
